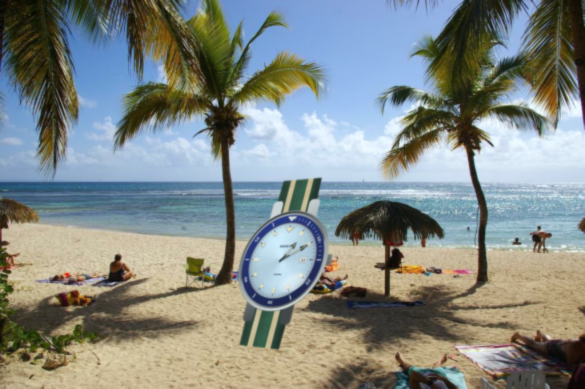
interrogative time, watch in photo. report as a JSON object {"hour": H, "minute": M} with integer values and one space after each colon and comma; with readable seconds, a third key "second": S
{"hour": 1, "minute": 10}
